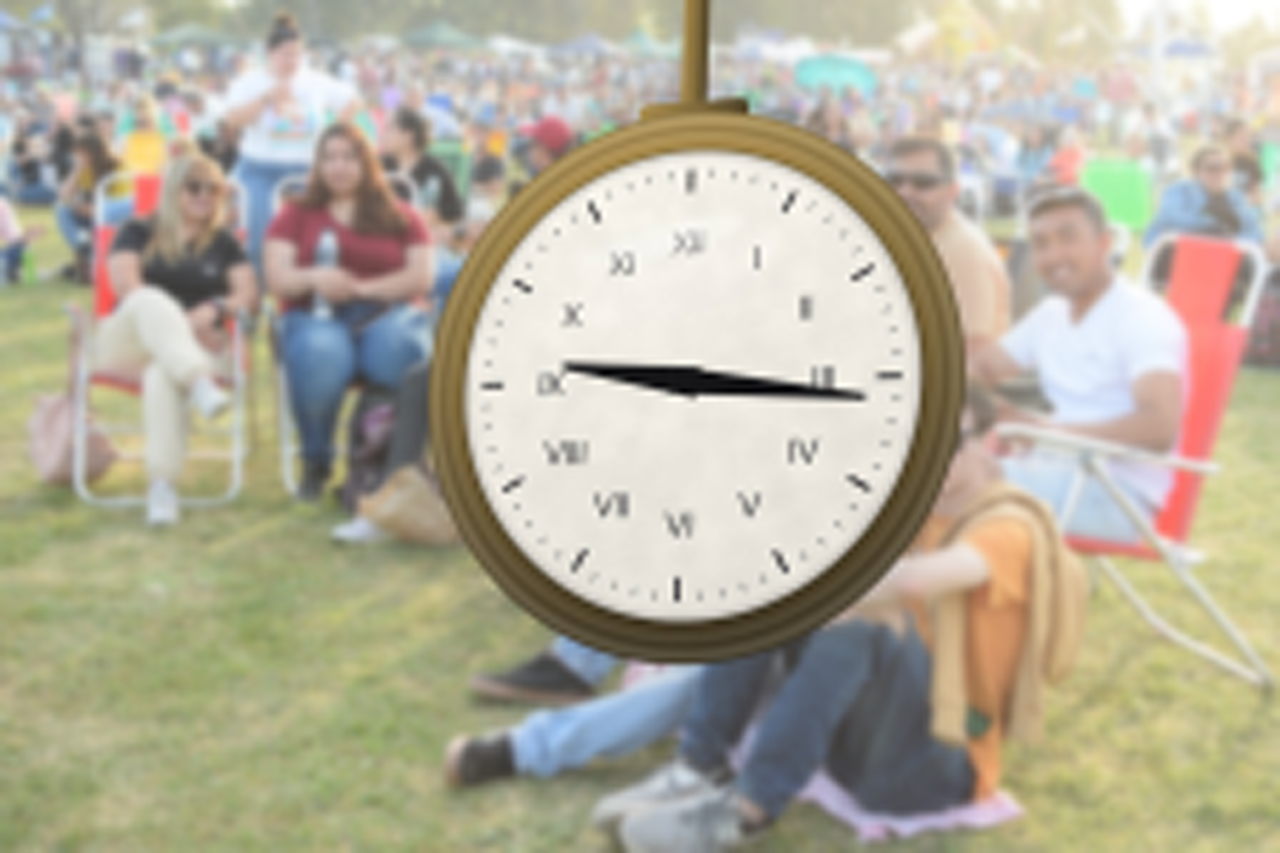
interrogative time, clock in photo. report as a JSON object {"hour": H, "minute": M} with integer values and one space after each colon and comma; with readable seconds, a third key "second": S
{"hour": 9, "minute": 16}
